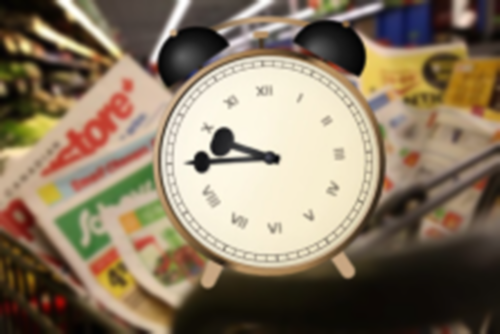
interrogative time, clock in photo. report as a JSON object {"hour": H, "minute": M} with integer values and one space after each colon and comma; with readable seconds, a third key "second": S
{"hour": 9, "minute": 45}
